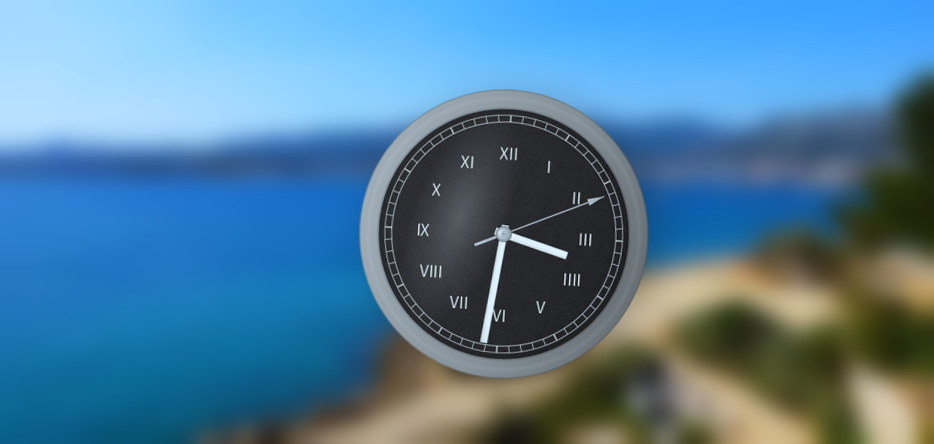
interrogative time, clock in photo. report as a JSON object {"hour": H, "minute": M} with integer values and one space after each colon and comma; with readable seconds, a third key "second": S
{"hour": 3, "minute": 31, "second": 11}
